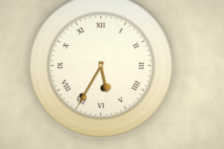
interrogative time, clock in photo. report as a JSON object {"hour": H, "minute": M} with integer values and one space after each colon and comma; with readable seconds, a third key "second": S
{"hour": 5, "minute": 35}
